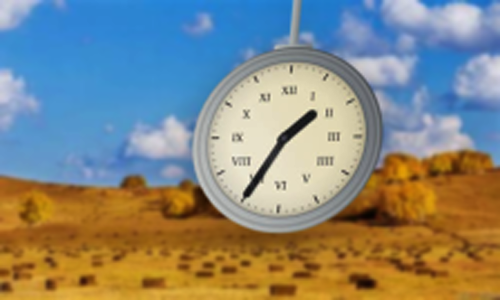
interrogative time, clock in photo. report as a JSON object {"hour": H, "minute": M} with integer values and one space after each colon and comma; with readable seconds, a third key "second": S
{"hour": 1, "minute": 35}
